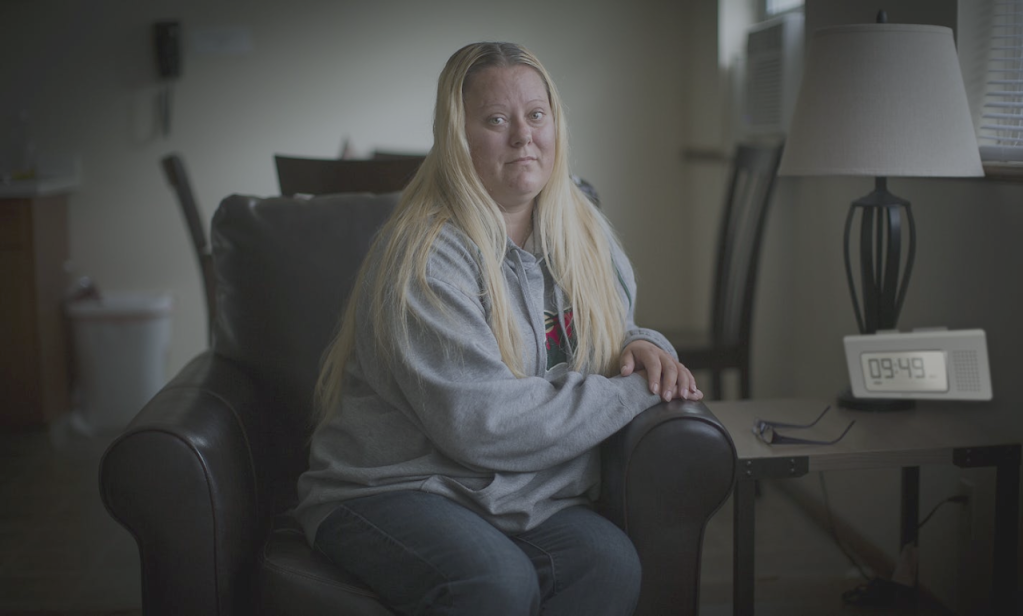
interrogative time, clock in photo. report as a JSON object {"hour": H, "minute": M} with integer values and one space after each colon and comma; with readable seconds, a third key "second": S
{"hour": 9, "minute": 49}
